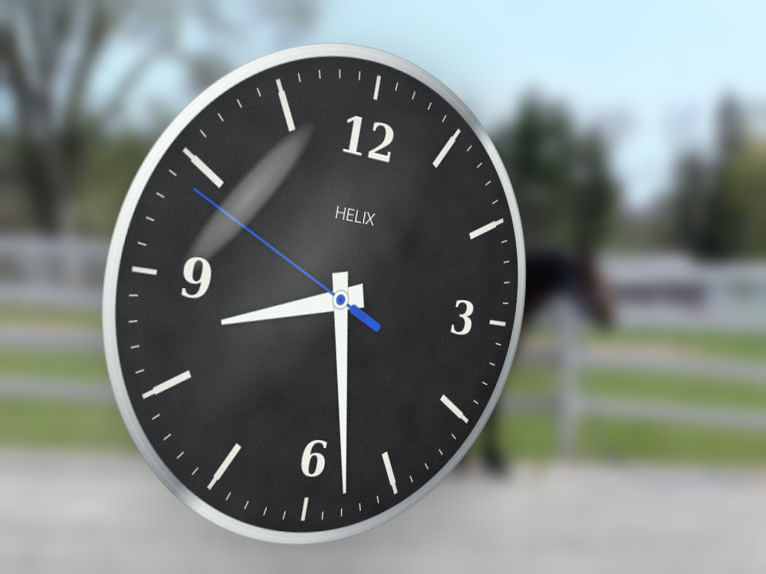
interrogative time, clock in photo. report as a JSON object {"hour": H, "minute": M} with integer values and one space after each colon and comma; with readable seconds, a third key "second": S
{"hour": 8, "minute": 27, "second": 49}
